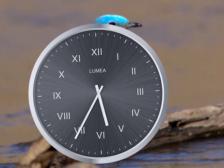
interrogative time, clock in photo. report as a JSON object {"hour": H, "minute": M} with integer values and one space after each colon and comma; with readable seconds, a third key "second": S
{"hour": 5, "minute": 35}
